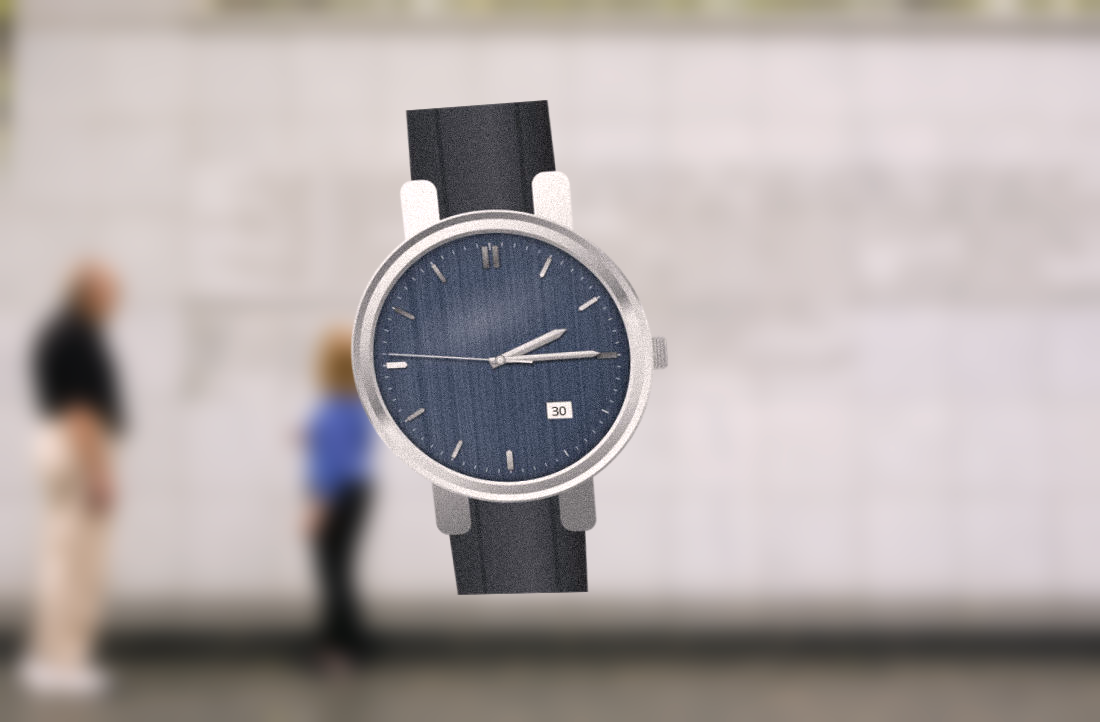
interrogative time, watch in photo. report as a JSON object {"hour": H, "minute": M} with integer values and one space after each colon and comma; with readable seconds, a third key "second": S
{"hour": 2, "minute": 14, "second": 46}
